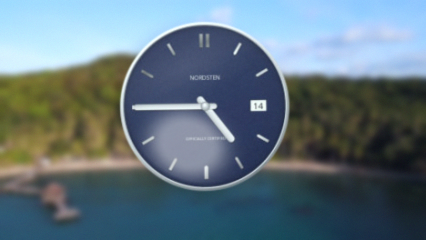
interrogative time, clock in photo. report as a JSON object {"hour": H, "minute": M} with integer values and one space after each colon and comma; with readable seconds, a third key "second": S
{"hour": 4, "minute": 45}
